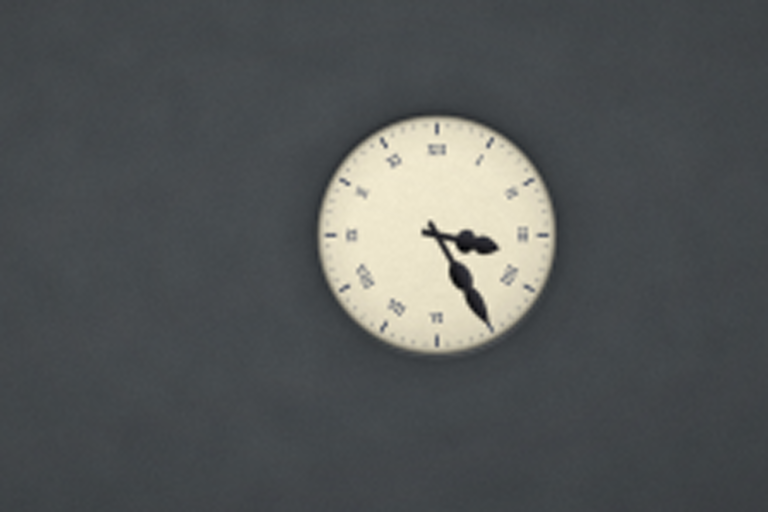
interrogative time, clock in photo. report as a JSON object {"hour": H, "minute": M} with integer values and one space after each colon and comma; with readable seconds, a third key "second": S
{"hour": 3, "minute": 25}
